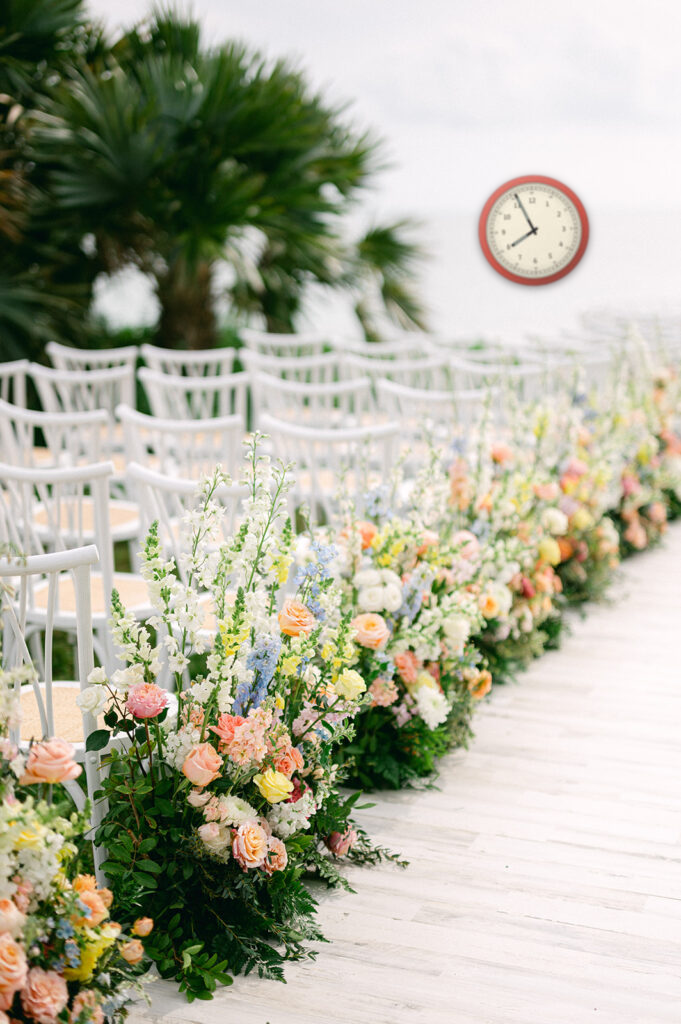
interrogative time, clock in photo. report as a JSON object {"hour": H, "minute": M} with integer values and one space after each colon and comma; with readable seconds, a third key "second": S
{"hour": 7, "minute": 56}
